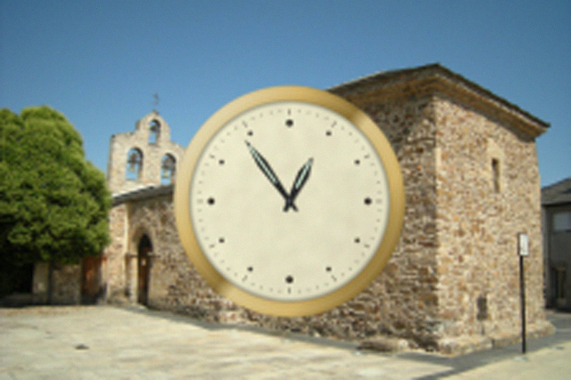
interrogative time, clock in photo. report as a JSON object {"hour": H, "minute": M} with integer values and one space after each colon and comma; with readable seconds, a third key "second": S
{"hour": 12, "minute": 54}
